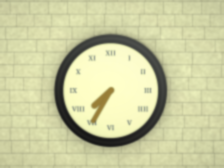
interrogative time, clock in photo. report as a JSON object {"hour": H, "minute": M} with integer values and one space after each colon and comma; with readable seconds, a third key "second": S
{"hour": 7, "minute": 35}
